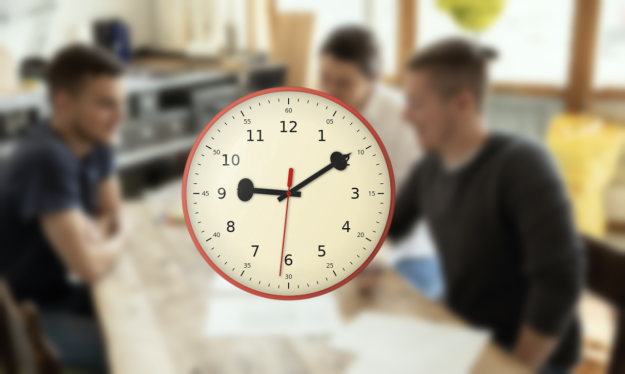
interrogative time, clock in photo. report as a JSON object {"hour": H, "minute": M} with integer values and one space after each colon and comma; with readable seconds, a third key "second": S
{"hour": 9, "minute": 9, "second": 31}
